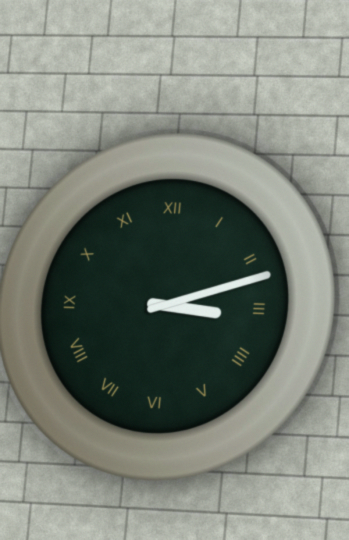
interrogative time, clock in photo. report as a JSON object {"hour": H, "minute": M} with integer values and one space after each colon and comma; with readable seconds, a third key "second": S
{"hour": 3, "minute": 12}
